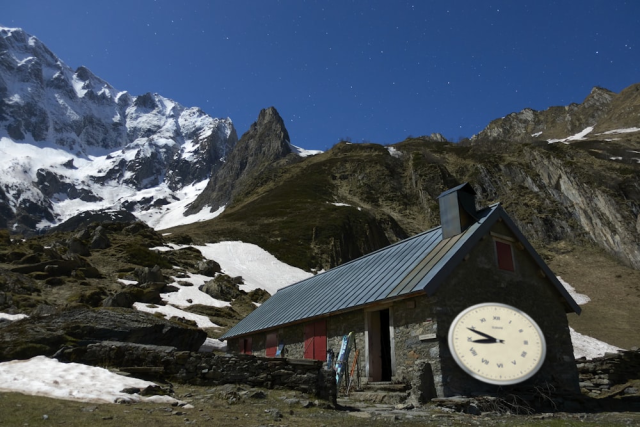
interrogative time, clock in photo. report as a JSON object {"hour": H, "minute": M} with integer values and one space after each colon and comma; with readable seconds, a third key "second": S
{"hour": 8, "minute": 49}
